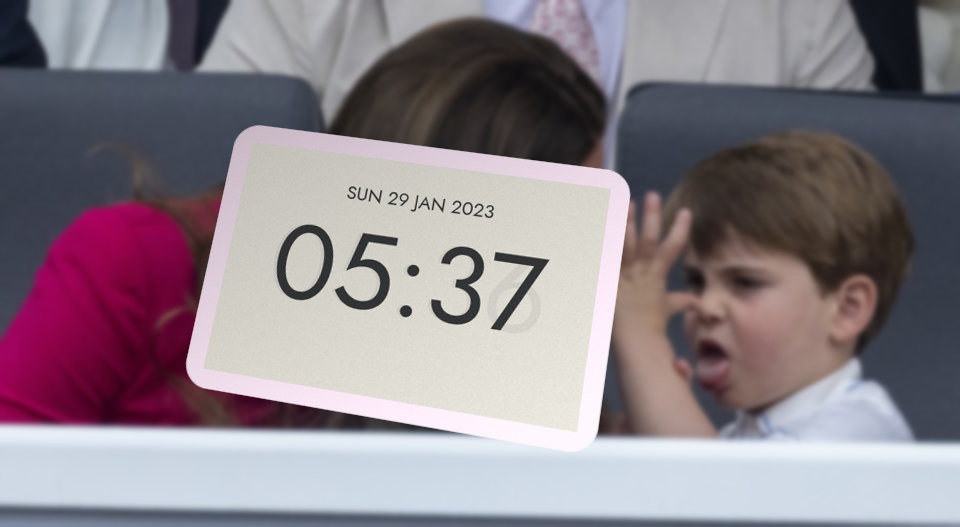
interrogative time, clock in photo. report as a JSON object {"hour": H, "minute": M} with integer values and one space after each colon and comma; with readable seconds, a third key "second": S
{"hour": 5, "minute": 37}
